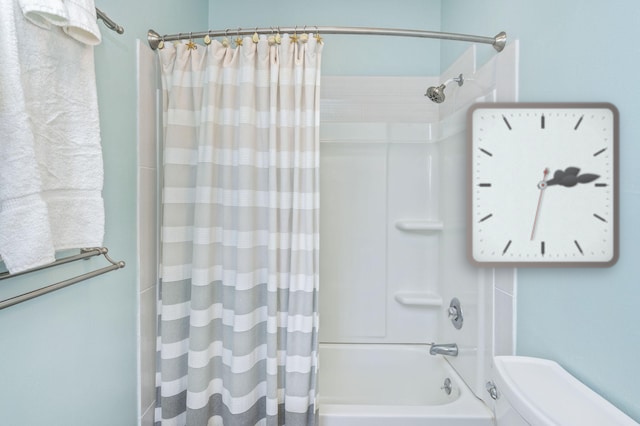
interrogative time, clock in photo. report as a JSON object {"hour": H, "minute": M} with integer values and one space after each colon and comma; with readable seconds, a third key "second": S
{"hour": 2, "minute": 13, "second": 32}
